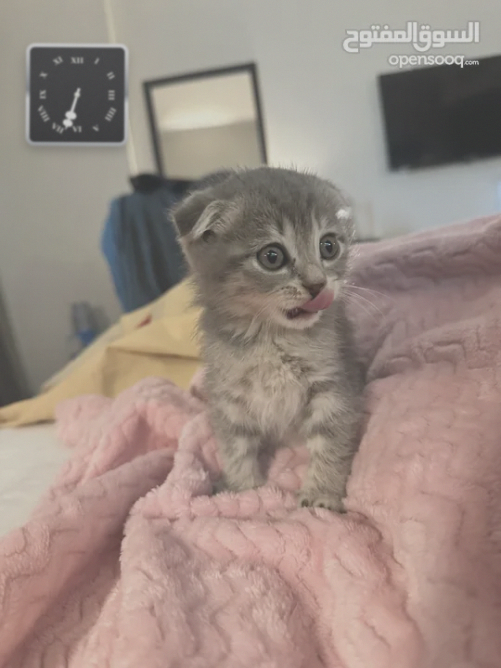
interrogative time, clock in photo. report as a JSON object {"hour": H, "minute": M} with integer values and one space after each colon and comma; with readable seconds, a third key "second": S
{"hour": 6, "minute": 33}
